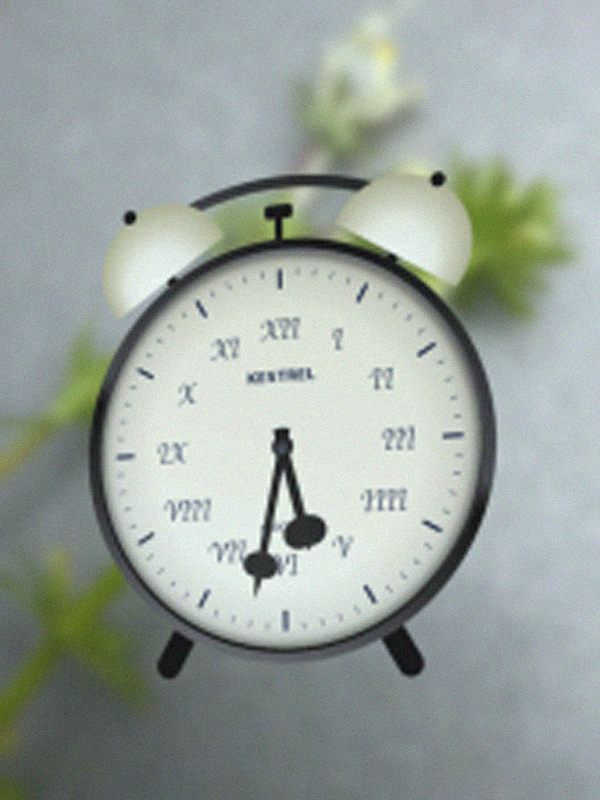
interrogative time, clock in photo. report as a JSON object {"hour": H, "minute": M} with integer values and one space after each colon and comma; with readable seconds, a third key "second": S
{"hour": 5, "minute": 32}
